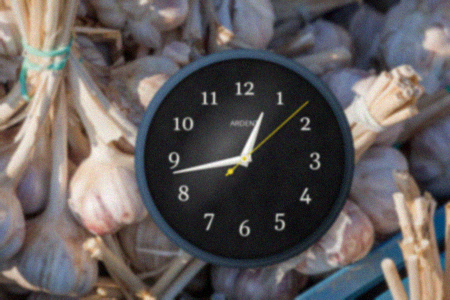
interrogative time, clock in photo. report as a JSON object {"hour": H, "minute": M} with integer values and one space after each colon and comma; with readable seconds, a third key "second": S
{"hour": 12, "minute": 43, "second": 8}
